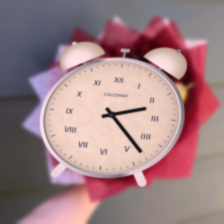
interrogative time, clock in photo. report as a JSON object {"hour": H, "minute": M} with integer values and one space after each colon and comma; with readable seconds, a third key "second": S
{"hour": 2, "minute": 23}
